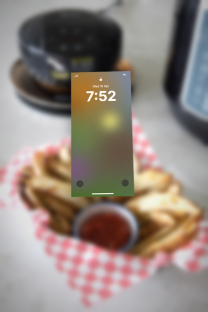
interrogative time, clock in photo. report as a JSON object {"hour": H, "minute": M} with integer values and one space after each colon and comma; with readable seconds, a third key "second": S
{"hour": 7, "minute": 52}
